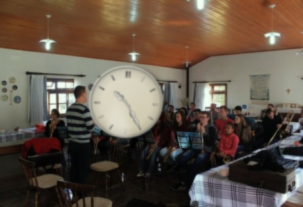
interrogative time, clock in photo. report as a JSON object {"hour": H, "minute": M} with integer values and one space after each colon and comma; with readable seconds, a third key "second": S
{"hour": 10, "minute": 25}
